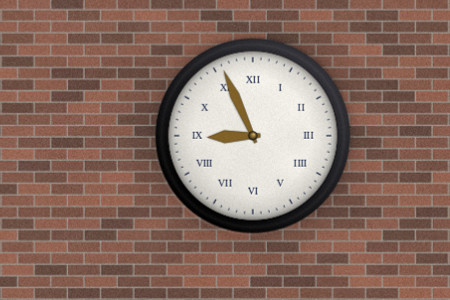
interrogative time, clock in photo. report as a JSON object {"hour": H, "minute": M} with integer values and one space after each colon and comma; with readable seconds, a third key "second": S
{"hour": 8, "minute": 56}
